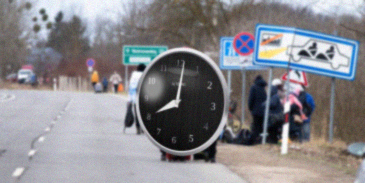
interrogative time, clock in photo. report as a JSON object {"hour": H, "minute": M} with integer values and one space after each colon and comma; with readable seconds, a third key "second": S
{"hour": 8, "minute": 1}
